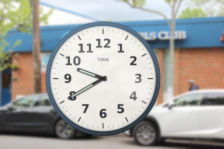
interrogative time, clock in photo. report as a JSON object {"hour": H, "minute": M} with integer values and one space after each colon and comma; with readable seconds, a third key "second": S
{"hour": 9, "minute": 40}
